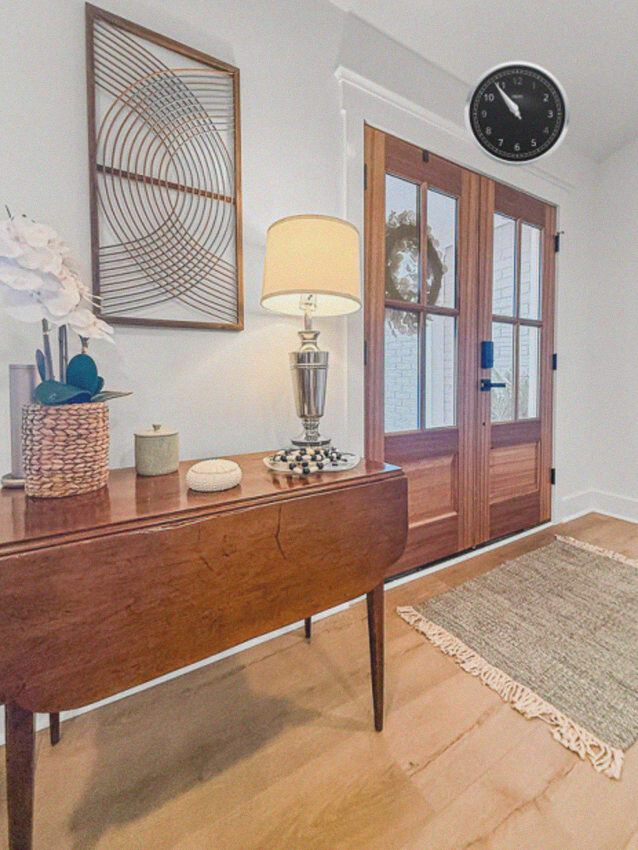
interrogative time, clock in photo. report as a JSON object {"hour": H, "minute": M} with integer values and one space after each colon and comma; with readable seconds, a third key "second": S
{"hour": 10, "minute": 54}
